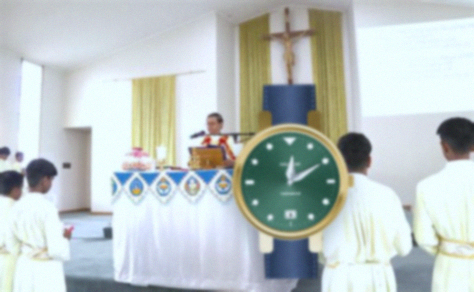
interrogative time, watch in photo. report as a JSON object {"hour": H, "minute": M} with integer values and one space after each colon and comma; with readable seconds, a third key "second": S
{"hour": 12, "minute": 10}
